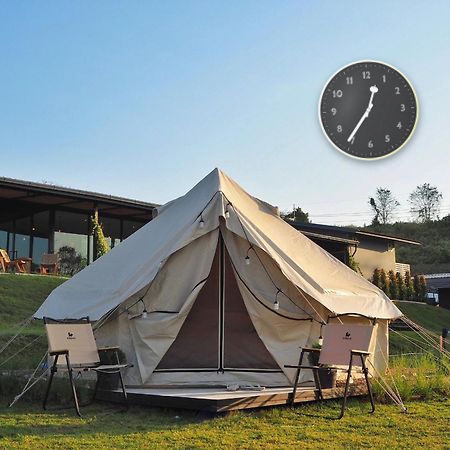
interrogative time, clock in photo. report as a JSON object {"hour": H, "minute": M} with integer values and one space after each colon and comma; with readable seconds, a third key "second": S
{"hour": 12, "minute": 36}
